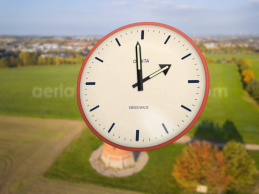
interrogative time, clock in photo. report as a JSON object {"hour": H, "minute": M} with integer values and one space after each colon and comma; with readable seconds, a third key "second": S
{"hour": 1, "minute": 59}
